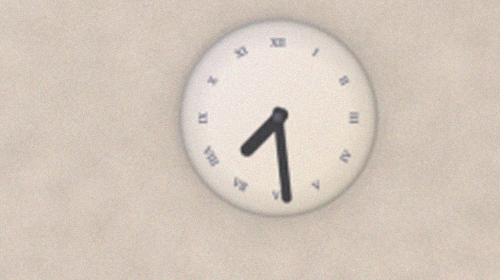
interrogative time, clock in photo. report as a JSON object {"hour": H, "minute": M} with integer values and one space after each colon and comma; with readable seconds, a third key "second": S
{"hour": 7, "minute": 29}
